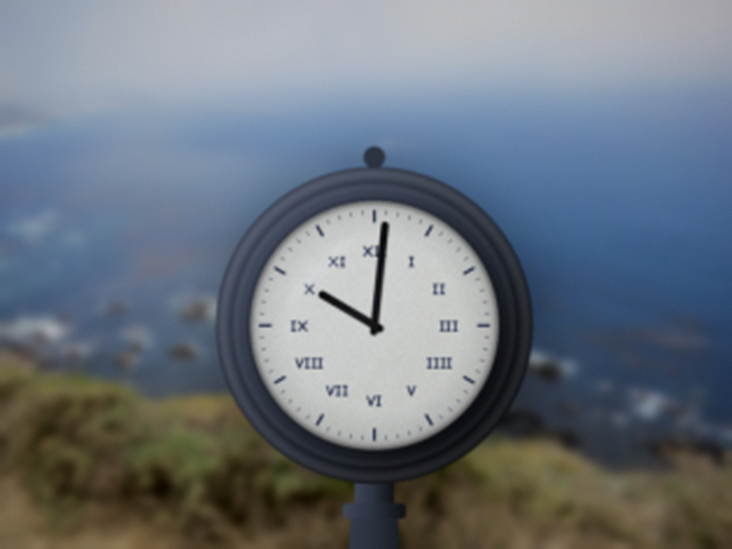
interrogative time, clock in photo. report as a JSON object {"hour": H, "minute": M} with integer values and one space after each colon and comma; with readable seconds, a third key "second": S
{"hour": 10, "minute": 1}
